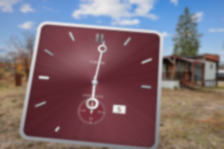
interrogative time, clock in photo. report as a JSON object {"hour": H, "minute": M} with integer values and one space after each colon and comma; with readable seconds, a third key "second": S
{"hour": 6, "minute": 1}
